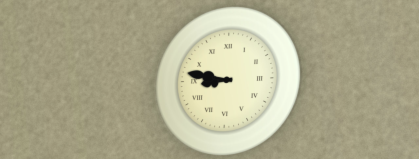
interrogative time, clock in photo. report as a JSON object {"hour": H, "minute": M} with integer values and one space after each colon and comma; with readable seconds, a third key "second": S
{"hour": 8, "minute": 47}
